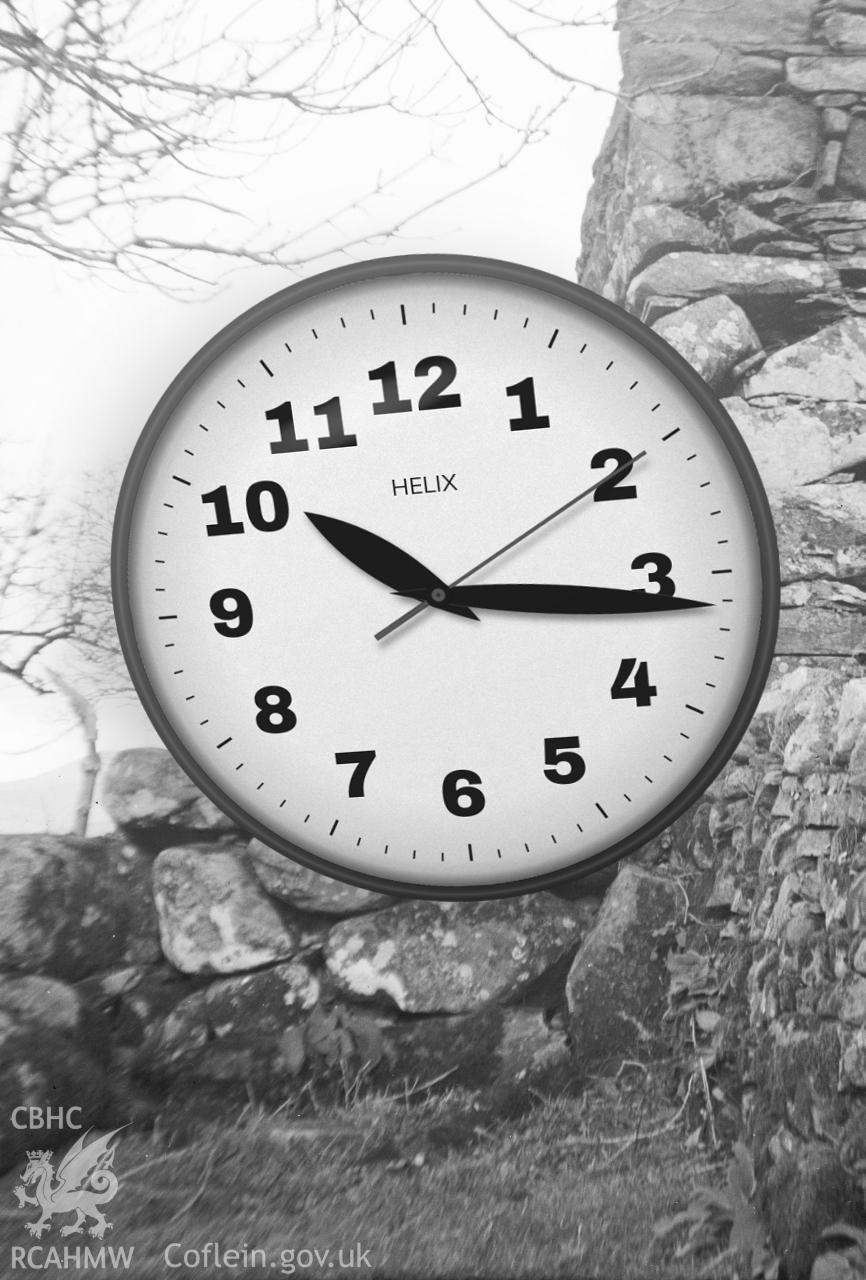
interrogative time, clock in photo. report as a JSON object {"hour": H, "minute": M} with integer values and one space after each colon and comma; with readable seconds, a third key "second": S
{"hour": 10, "minute": 16, "second": 10}
